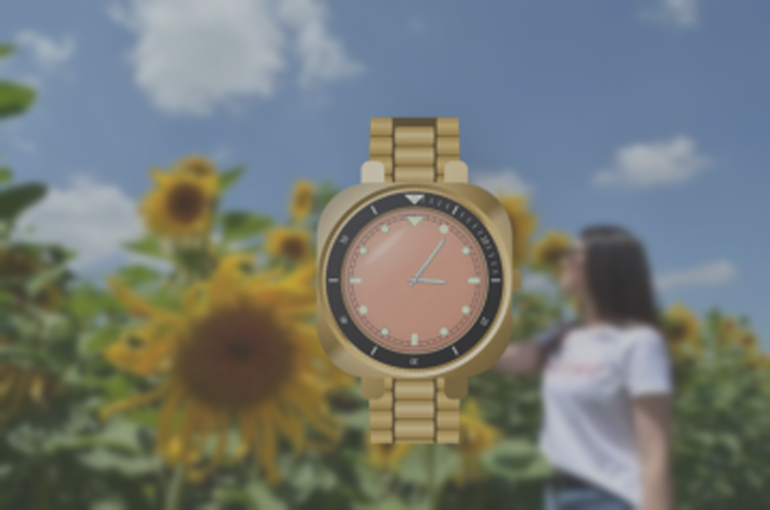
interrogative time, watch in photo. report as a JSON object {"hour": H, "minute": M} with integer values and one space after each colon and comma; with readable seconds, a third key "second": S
{"hour": 3, "minute": 6}
